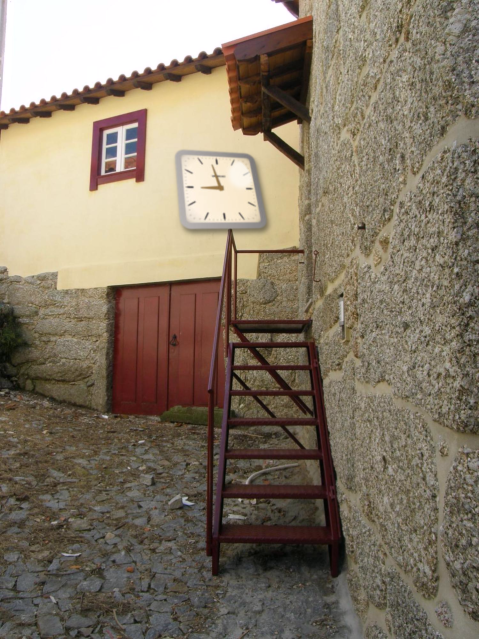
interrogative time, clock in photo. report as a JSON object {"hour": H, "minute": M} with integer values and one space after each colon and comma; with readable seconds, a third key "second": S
{"hour": 8, "minute": 58}
